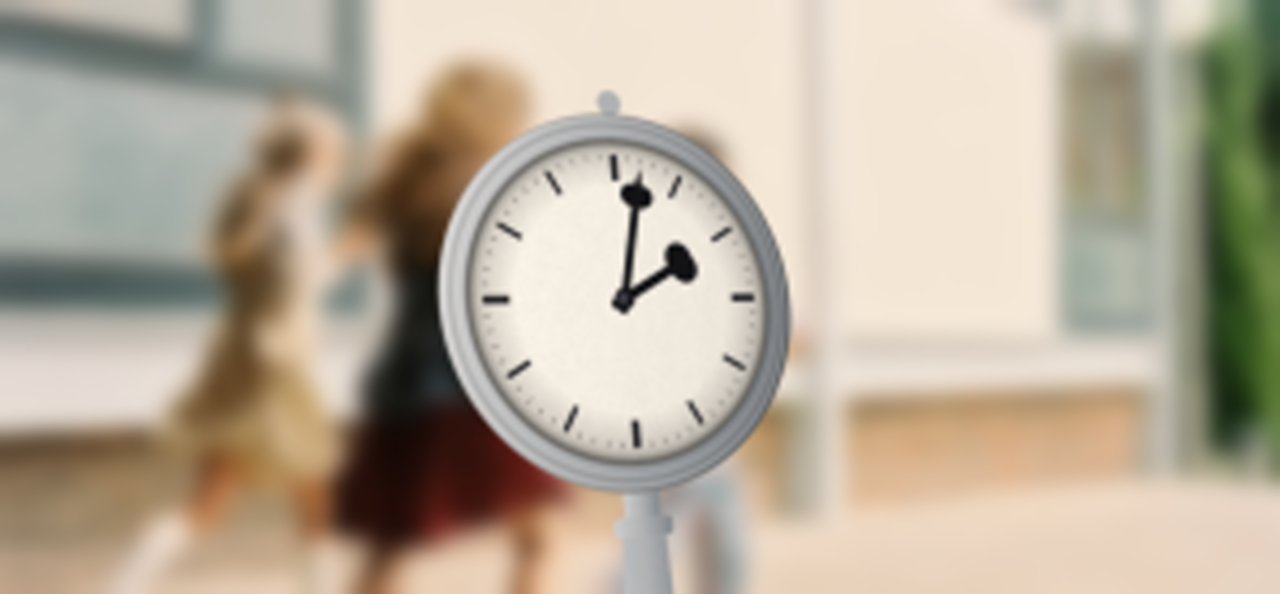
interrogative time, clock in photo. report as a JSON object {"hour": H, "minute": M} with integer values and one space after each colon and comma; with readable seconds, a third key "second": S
{"hour": 2, "minute": 2}
